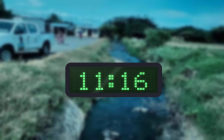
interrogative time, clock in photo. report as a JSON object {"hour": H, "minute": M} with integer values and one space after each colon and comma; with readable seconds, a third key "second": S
{"hour": 11, "minute": 16}
